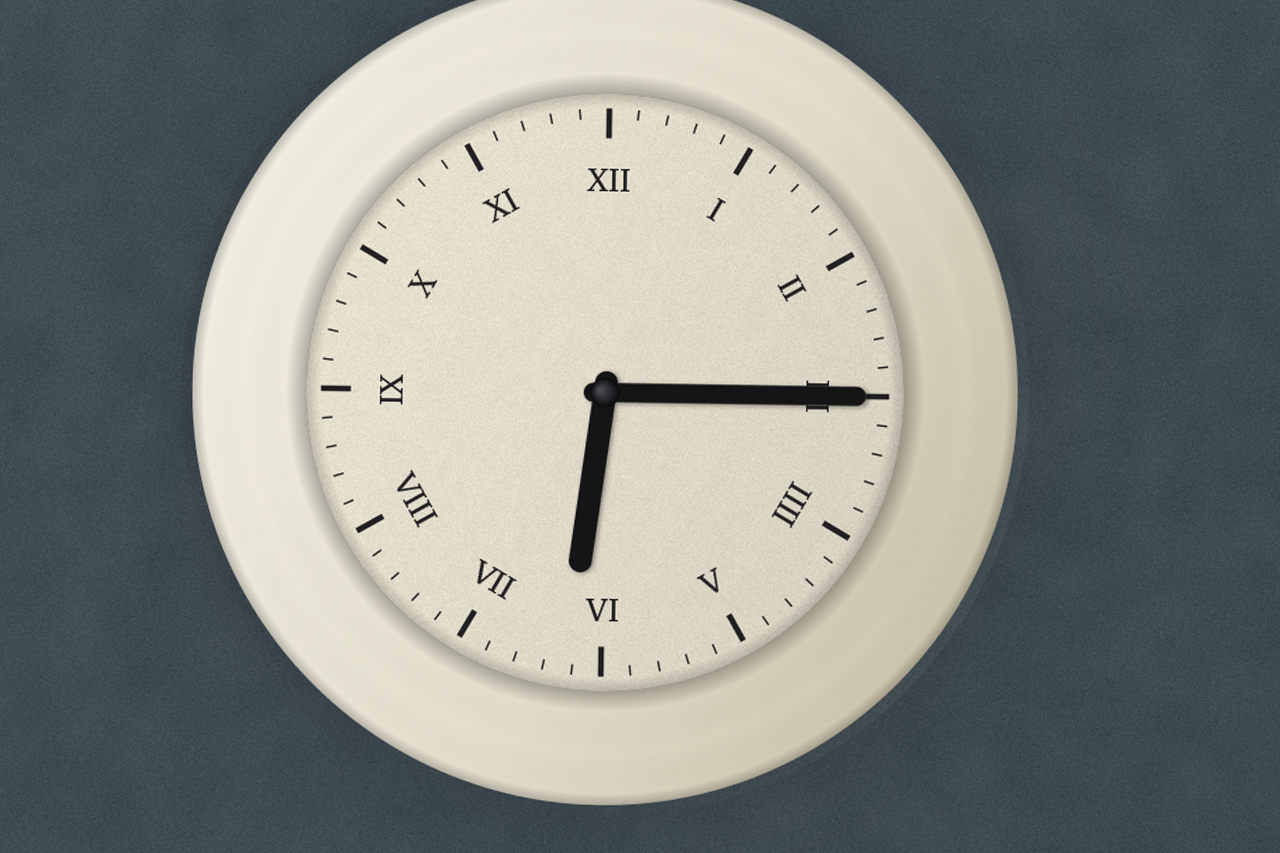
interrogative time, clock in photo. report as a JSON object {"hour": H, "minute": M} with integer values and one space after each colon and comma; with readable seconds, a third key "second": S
{"hour": 6, "minute": 15}
